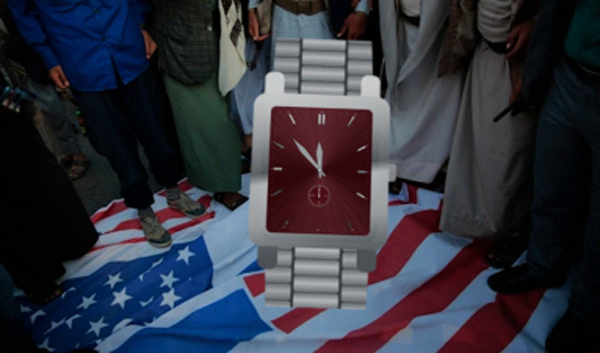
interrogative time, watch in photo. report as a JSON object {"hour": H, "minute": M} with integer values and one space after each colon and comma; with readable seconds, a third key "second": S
{"hour": 11, "minute": 53}
